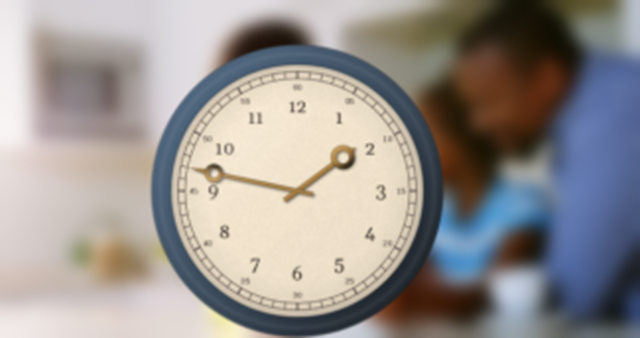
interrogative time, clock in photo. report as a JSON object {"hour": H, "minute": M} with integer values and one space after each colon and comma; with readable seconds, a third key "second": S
{"hour": 1, "minute": 47}
